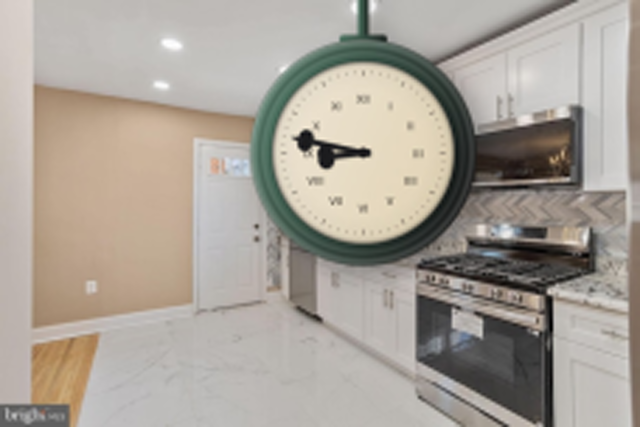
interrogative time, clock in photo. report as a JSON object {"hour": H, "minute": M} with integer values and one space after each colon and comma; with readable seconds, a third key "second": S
{"hour": 8, "minute": 47}
